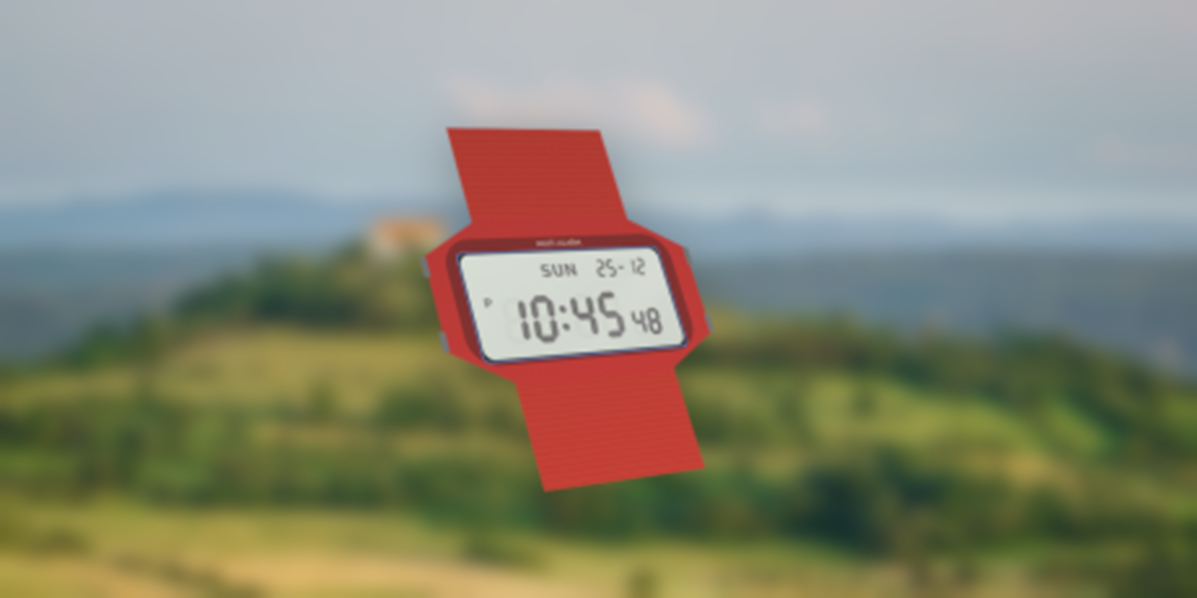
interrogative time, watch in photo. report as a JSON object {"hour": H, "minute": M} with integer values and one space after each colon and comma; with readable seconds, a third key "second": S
{"hour": 10, "minute": 45, "second": 48}
